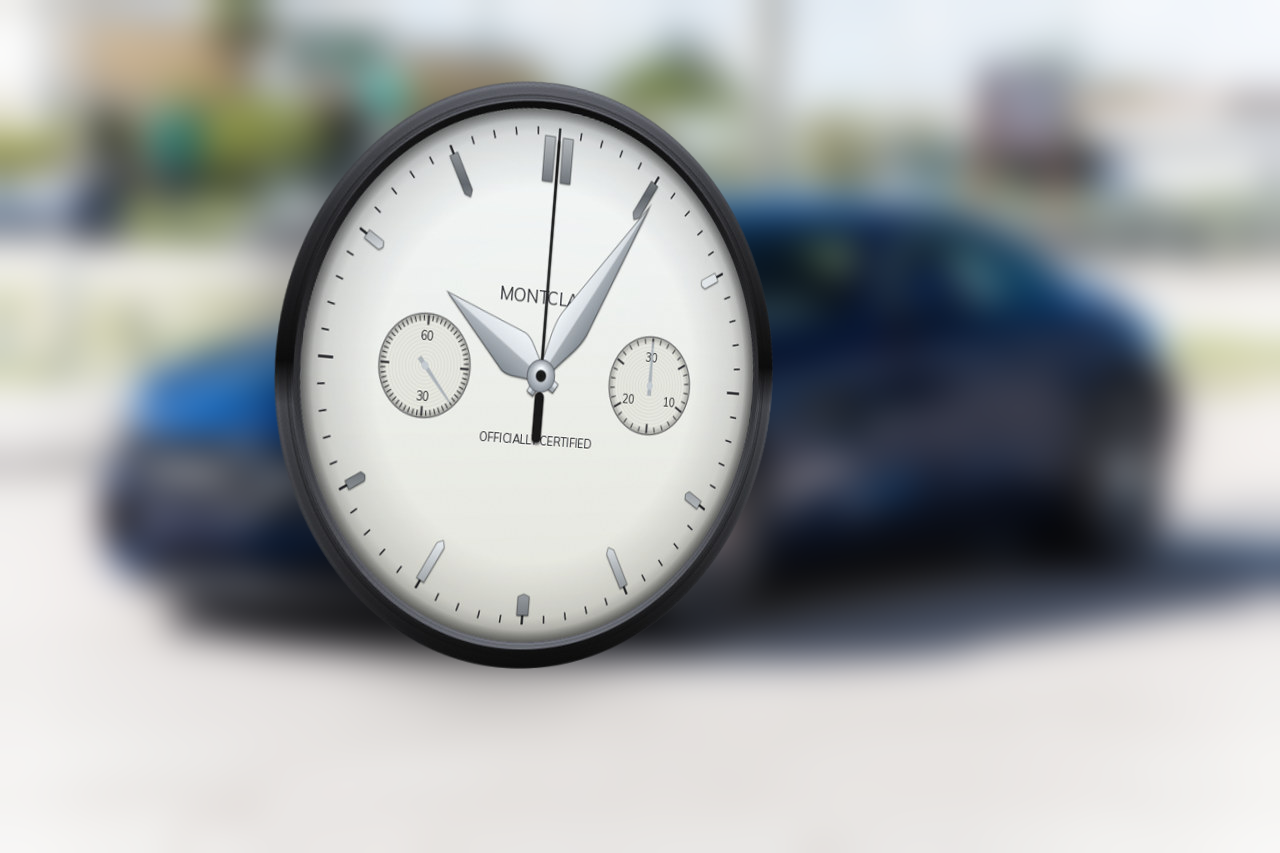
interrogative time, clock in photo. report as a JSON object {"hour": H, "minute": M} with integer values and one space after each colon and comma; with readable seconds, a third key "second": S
{"hour": 10, "minute": 5, "second": 23}
